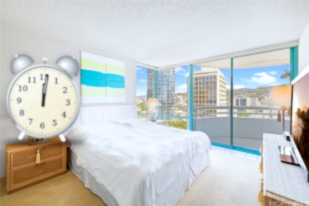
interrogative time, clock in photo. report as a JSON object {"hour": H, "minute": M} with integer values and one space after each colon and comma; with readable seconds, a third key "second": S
{"hour": 12, "minute": 1}
